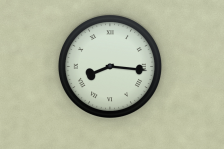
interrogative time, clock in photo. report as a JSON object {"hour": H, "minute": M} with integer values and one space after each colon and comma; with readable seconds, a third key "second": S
{"hour": 8, "minute": 16}
